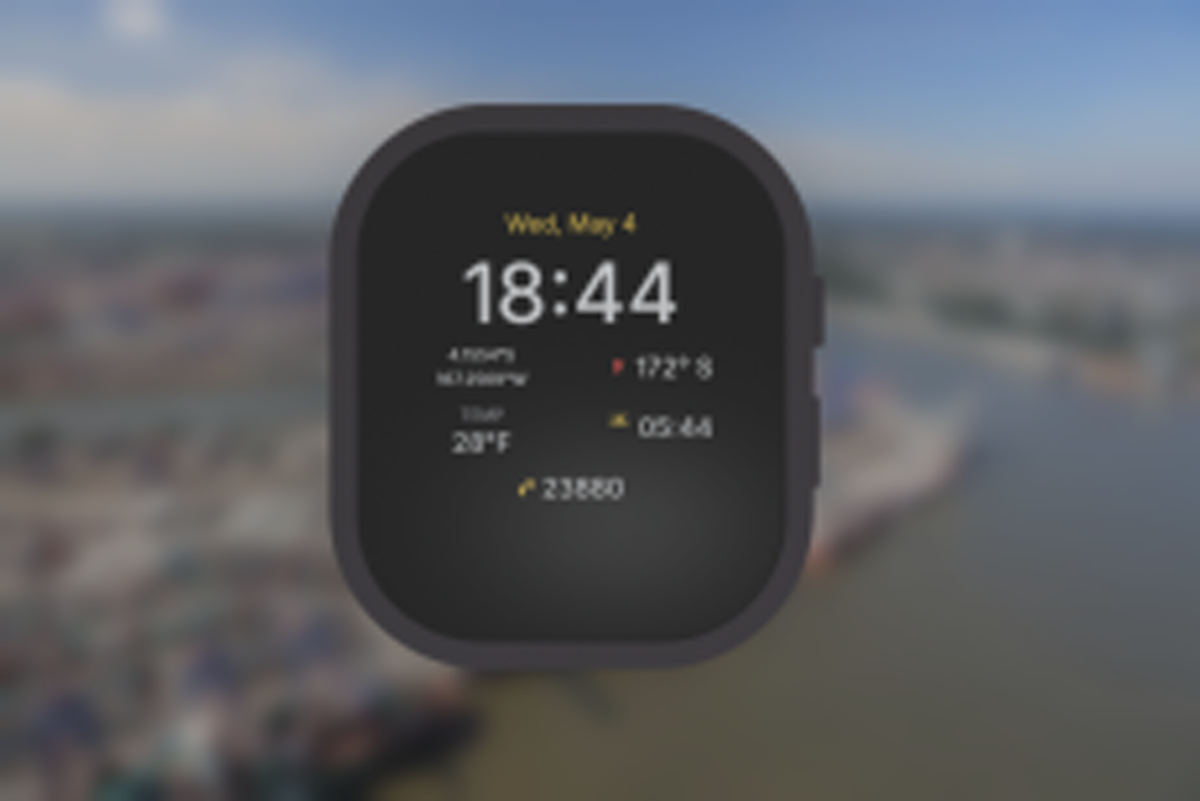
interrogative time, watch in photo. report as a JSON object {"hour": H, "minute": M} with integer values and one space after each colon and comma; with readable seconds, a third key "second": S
{"hour": 18, "minute": 44}
